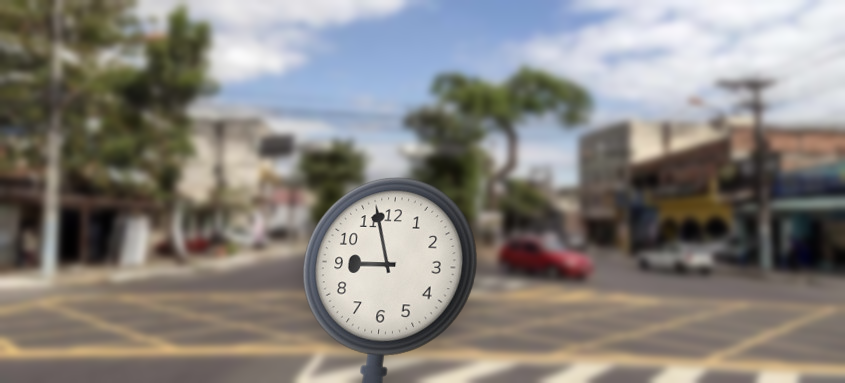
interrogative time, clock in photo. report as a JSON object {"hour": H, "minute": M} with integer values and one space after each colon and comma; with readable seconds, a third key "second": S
{"hour": 8, "minute": 57}
